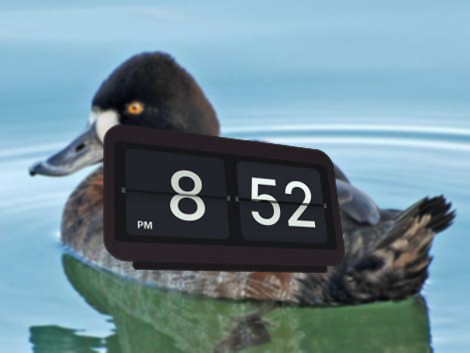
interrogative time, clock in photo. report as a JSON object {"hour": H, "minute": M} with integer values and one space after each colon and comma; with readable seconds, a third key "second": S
{"hour": 8, "minute": 52}
